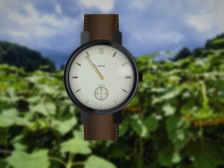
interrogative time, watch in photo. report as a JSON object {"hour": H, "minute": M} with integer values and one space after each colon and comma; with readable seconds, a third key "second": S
{"hour": 10, "minute": 54}
